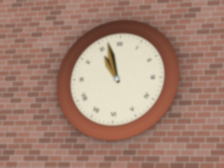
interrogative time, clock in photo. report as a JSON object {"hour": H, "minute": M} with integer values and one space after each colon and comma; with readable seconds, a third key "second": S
{"hour": 10, "minute": 57}
